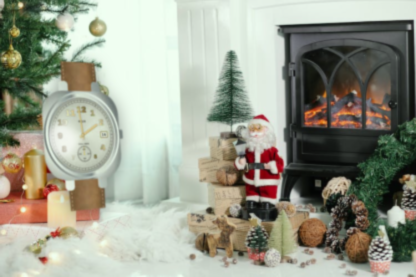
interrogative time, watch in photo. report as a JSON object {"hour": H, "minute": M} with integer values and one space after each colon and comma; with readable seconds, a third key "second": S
{"hour": 1, "minute": 59}
